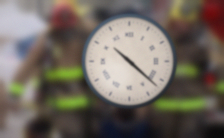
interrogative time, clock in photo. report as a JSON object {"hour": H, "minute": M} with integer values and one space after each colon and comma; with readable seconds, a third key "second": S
{"hour": 10, "minute": 22}
